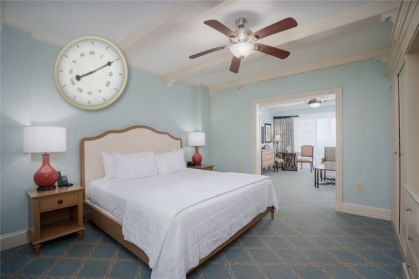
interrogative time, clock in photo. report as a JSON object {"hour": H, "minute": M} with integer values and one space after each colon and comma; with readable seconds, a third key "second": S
{"hour": 8, "minute": 10}
